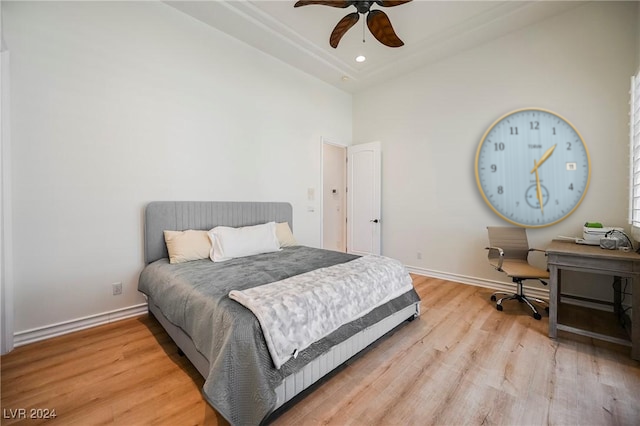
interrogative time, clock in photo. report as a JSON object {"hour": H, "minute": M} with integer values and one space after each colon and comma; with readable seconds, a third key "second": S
{"hour": 1, "minute": 29}
